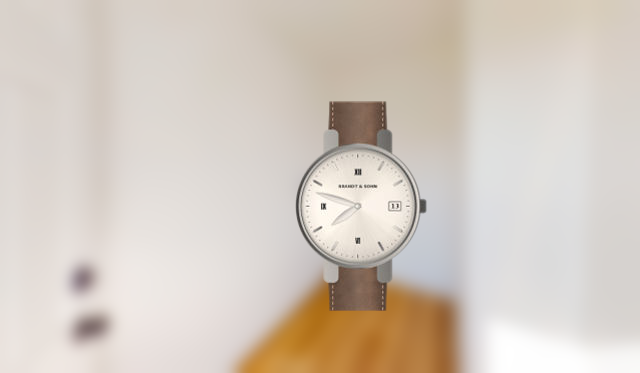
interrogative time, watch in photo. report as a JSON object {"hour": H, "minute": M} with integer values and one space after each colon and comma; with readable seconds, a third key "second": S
{"hour": 7, "minute": 48}
